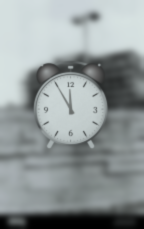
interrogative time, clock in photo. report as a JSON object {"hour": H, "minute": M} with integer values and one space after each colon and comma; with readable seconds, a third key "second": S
{"hour": 11, "minute": 55}
